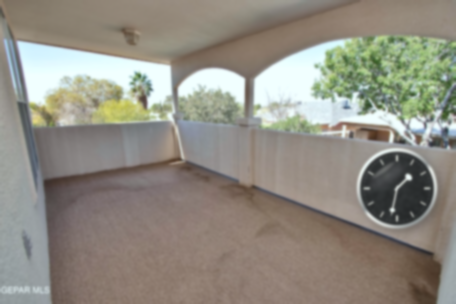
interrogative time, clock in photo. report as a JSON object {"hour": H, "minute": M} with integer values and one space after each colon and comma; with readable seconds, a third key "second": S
{"hour": 1, "minute": 32}
